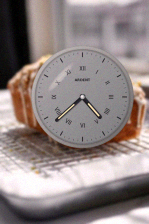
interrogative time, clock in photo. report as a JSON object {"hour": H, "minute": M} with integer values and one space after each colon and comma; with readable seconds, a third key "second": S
{"hour": 4, "minute": 38}
